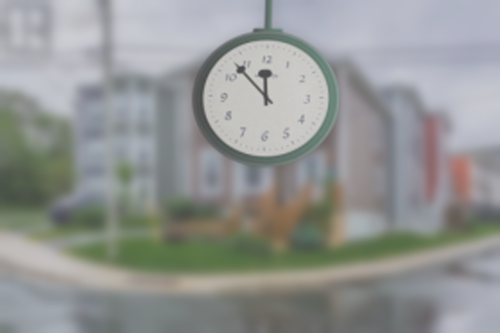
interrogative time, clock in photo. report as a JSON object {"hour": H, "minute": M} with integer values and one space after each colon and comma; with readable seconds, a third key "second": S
{"hour": 11, "minute": 53}
